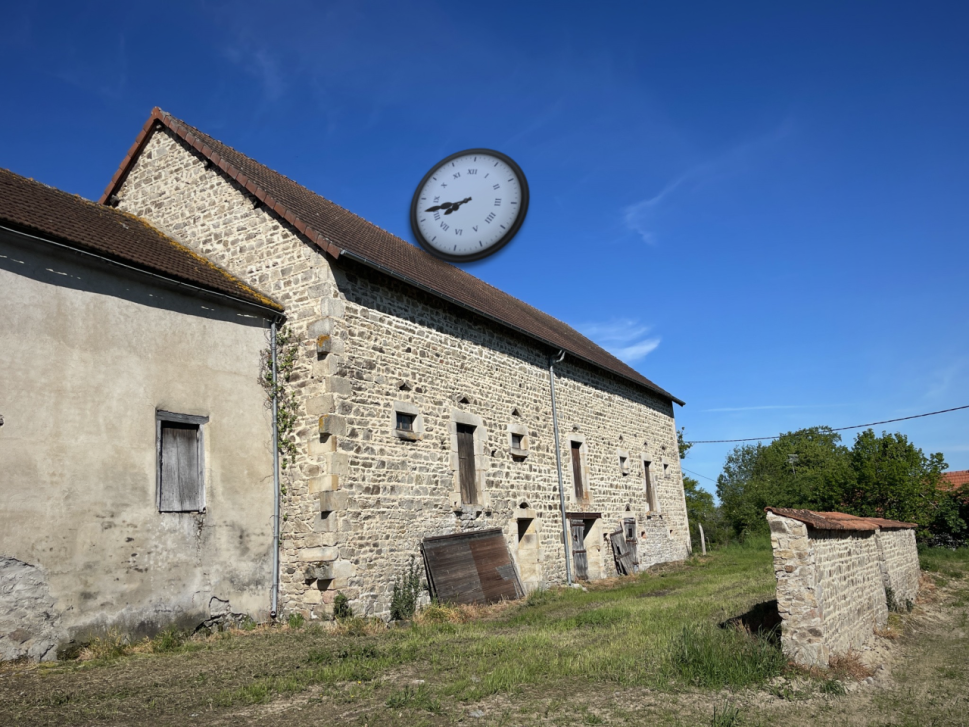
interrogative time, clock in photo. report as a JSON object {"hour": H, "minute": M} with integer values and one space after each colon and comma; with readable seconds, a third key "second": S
{"hour": 7, "minute": 42}
